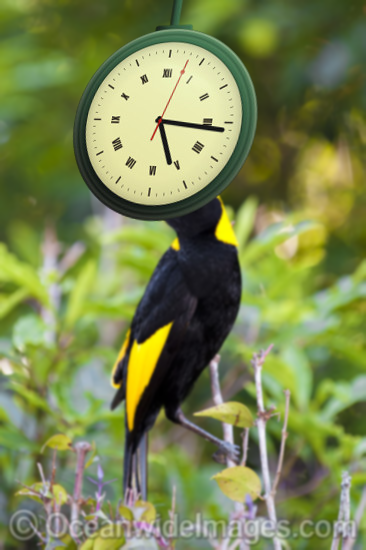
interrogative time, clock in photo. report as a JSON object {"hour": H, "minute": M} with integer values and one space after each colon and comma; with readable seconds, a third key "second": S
{"hour": 5, "minute": 16, "second": 3}
